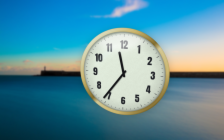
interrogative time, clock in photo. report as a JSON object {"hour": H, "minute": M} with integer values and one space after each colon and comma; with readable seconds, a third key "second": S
{"hour": 11, "minute": 36}
